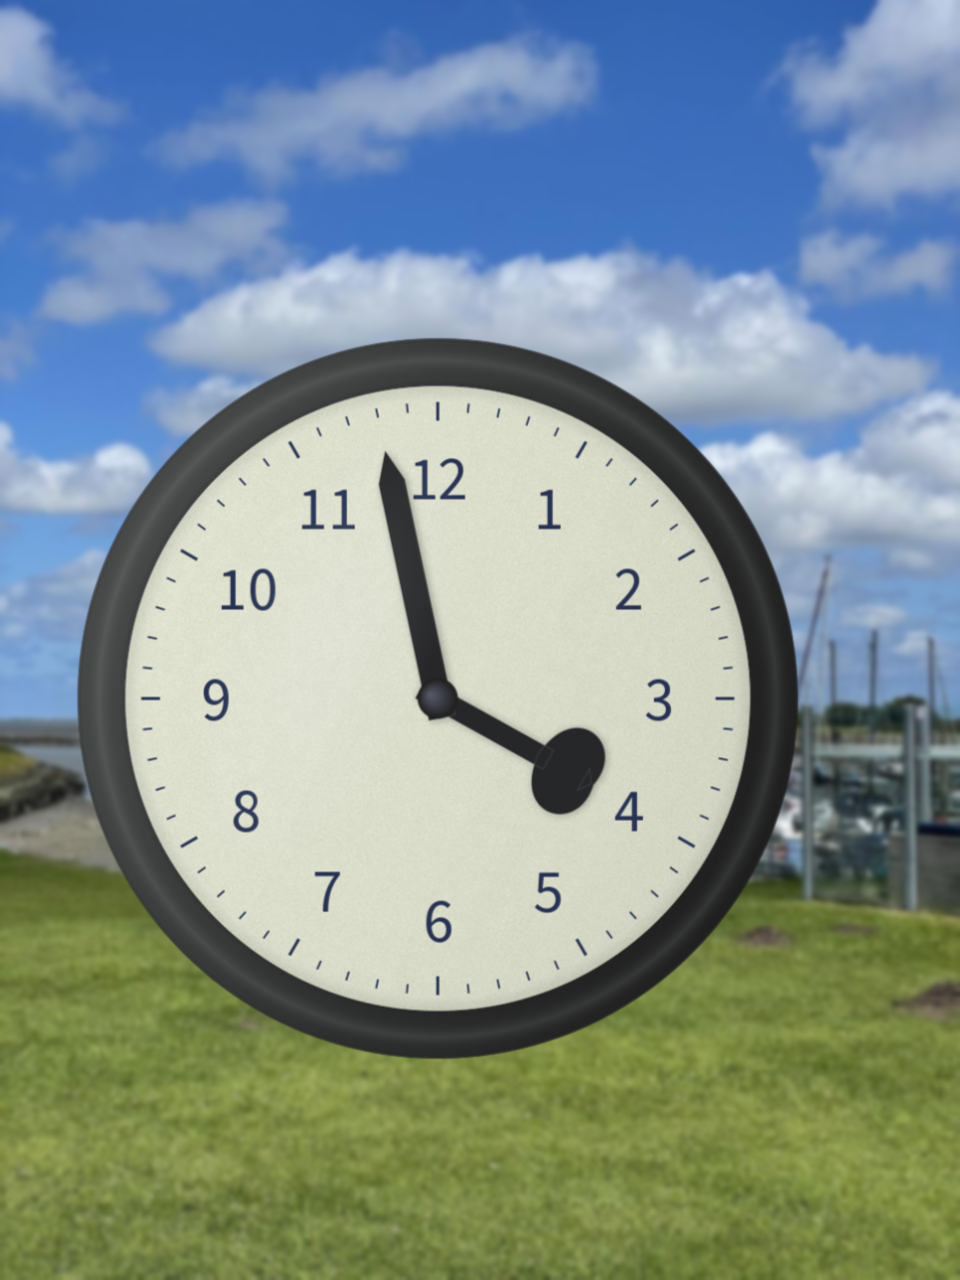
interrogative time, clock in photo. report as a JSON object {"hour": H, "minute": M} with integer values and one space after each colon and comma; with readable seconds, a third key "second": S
{"hour": 3, "minute": 58}
